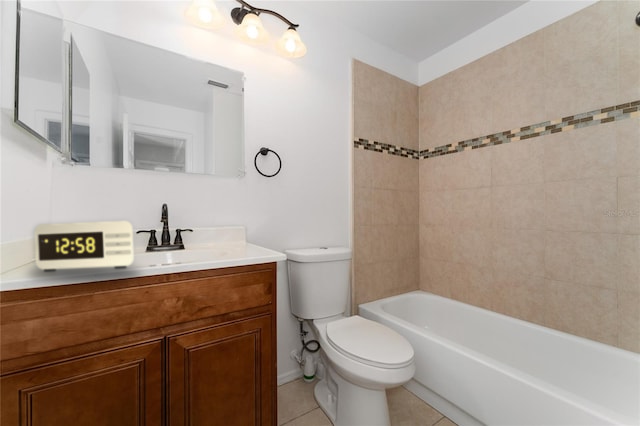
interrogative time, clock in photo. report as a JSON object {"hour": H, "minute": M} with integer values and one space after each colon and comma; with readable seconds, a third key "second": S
{"hour": 12, "minute": 58}
